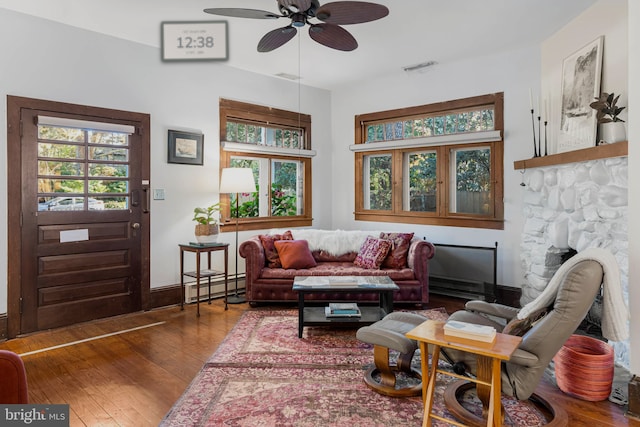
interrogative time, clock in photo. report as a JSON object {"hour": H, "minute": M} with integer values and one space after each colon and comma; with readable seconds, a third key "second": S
{"hour": 12, "minute": 38}
